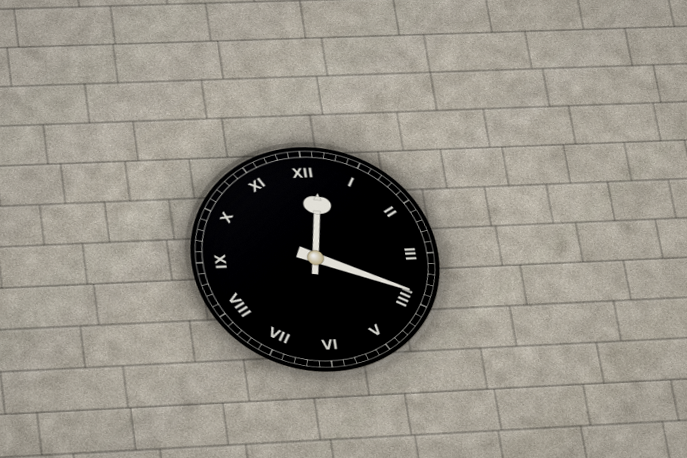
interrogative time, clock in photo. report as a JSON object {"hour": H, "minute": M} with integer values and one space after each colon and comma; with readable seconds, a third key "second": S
{"hour": 12, "minute": 19}
